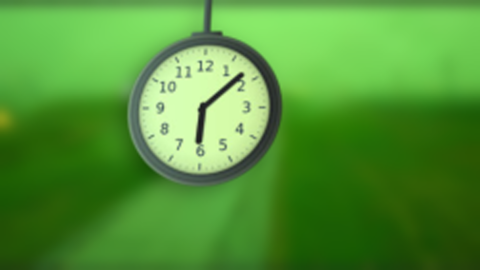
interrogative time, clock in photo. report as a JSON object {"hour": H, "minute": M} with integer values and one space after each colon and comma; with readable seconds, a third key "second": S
{"hour": 6, "minute": 8}
